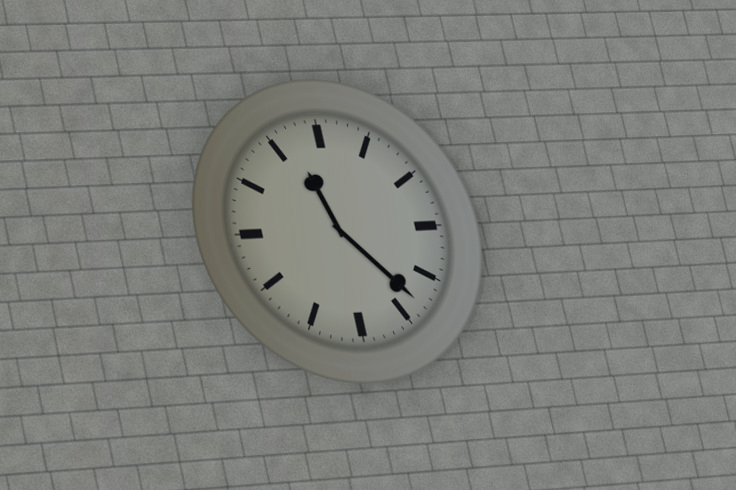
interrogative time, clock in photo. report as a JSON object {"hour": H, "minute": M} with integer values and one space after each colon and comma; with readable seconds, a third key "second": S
{"hour": 11, "minute": 23}
